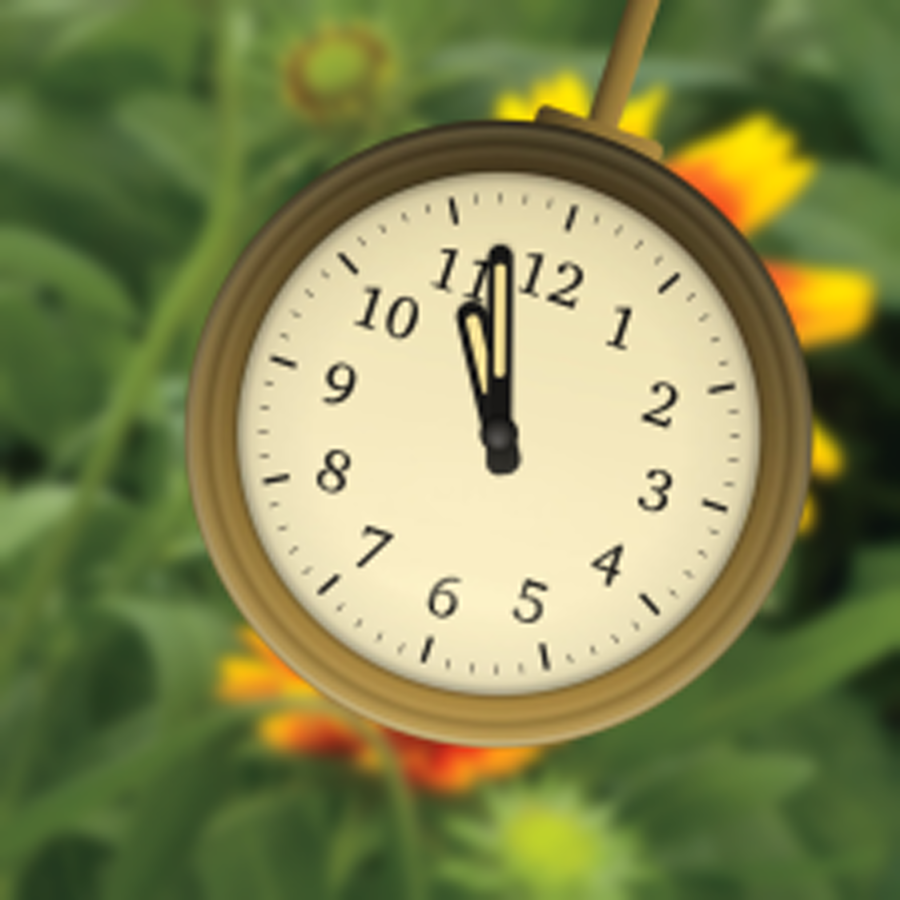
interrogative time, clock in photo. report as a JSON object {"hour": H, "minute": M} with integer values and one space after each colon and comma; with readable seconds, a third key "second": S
{"hour": 10, "minute": 57}
